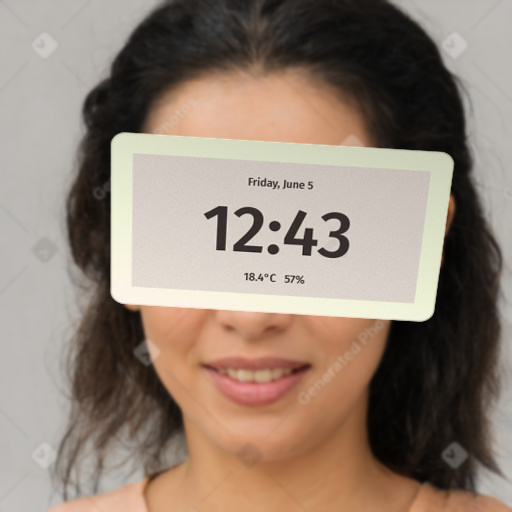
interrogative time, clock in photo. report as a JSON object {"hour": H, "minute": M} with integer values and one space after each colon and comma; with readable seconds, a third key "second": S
{"hour": 12, "minute": 43}
